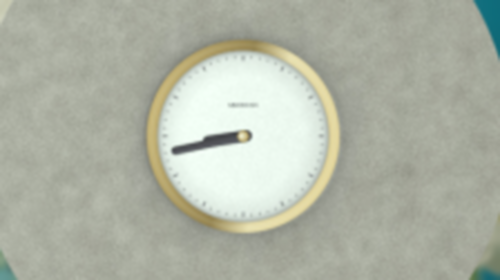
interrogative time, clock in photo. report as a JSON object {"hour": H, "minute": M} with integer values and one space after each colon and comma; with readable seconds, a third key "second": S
{"hour": 8, "minute": 43}
